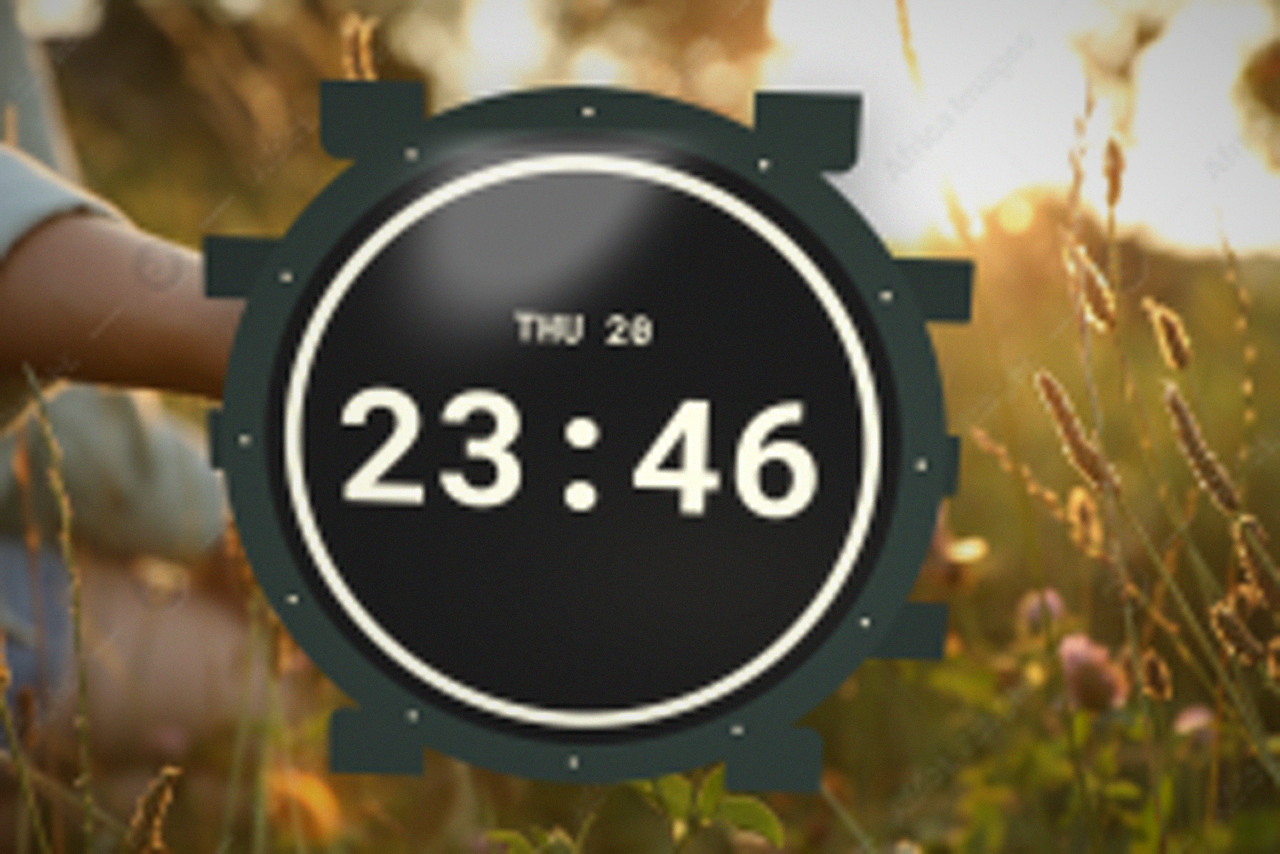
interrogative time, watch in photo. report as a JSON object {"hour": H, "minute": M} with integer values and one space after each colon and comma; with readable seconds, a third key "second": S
{"hour": 23, "minute": 46}
